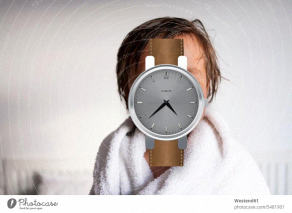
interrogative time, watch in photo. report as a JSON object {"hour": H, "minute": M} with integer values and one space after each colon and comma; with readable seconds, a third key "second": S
{"hour": 4, "minute": 38}
